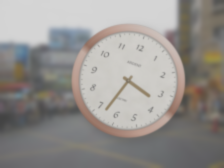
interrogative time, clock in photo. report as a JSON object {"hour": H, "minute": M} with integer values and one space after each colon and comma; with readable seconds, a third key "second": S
{"hour": 3, "minute": 33}
